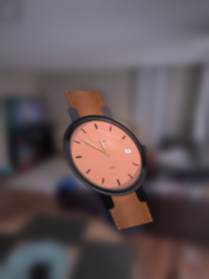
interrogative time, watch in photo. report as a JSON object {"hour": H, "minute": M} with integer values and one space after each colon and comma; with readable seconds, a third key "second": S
{"hour": 11, "minute": 52}
